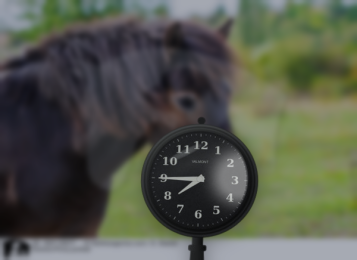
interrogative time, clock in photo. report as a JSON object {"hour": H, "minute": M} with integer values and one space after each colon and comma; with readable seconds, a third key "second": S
{"hour": 7, "minute": 45}
